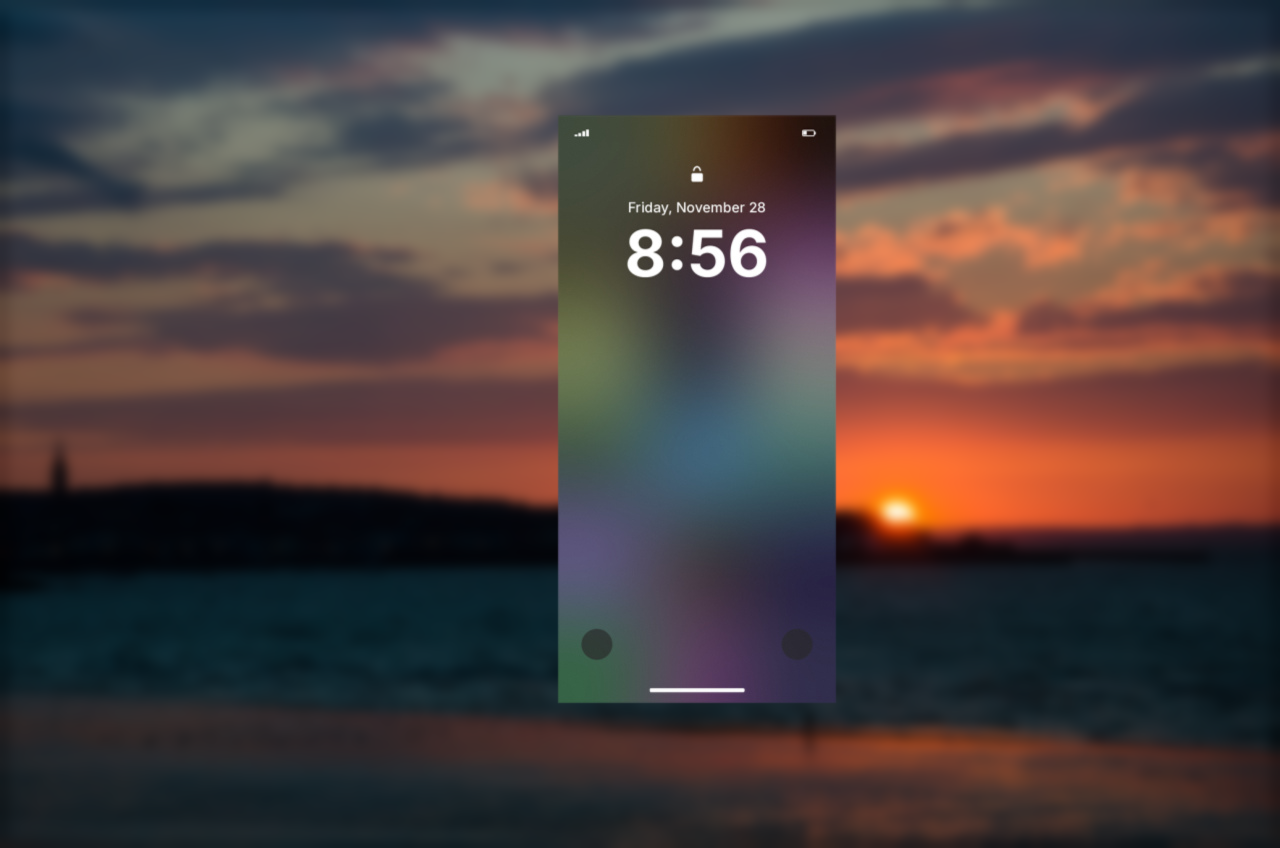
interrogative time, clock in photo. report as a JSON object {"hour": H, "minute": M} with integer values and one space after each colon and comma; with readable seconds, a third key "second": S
{"hour": 8, "minute": 56}
